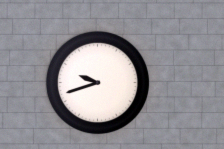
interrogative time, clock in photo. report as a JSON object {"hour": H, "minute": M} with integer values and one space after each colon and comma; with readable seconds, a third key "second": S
{"hour": 9, "minute": 42}
